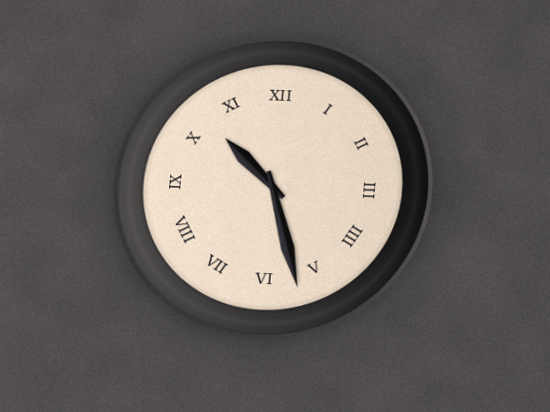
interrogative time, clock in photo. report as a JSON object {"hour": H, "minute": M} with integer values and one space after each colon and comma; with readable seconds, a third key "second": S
{"hour": 10, "minute": 27}
